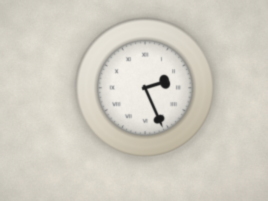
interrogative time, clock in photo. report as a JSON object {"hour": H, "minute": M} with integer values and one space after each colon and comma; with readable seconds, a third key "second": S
{"hour": 2, "minute": 26}
